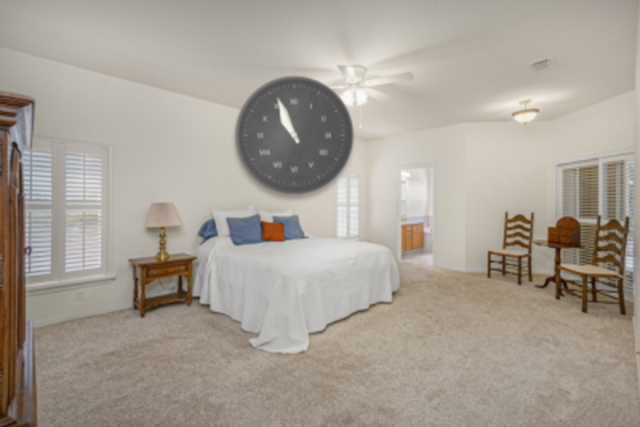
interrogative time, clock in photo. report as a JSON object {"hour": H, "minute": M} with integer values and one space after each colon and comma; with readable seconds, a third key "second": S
{"hour": 10, "minute": 56}
